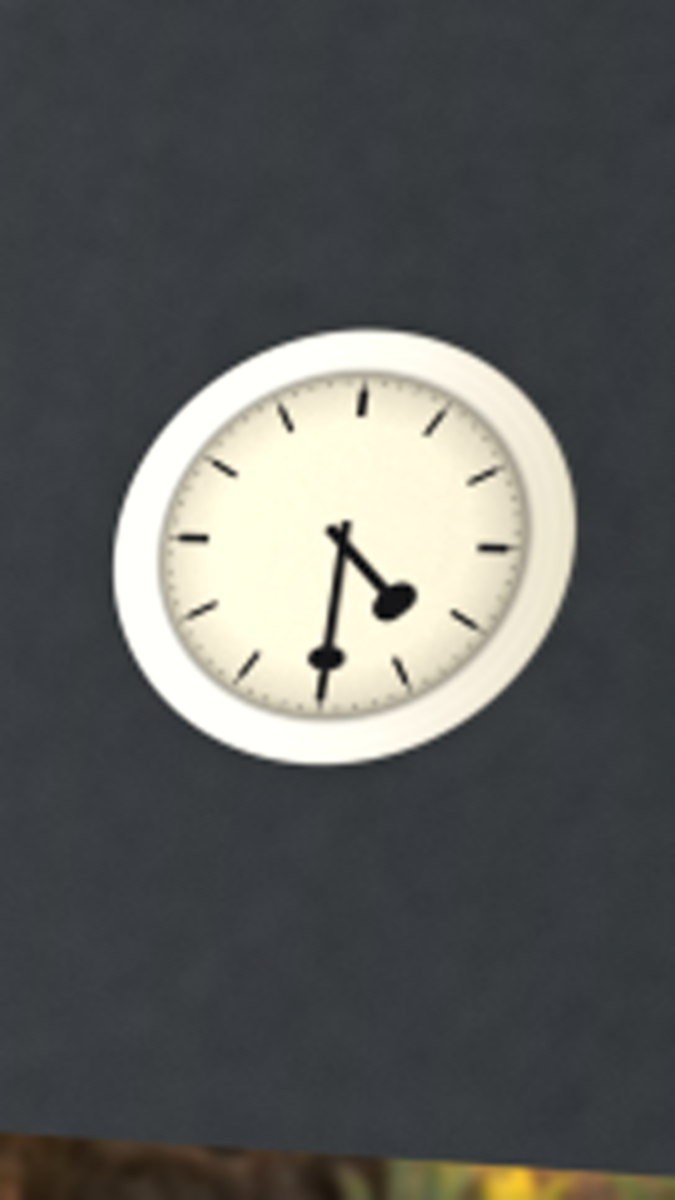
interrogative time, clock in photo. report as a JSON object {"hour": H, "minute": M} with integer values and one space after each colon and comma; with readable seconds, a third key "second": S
{"hour": 4, "minute": 30}
